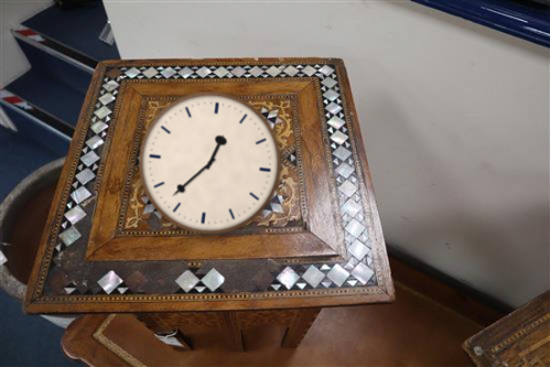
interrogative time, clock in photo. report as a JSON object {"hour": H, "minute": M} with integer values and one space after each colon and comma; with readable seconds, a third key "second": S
{"hour": 12, "minute": 37}
